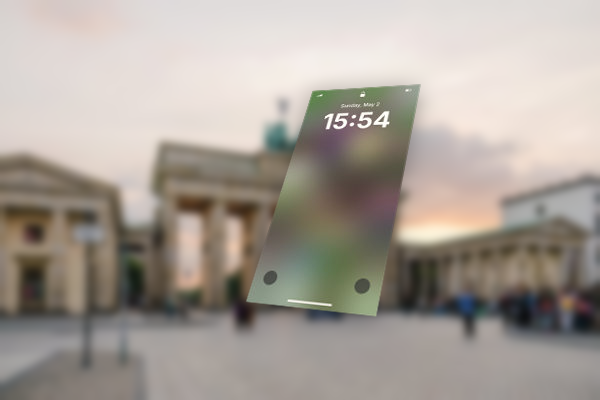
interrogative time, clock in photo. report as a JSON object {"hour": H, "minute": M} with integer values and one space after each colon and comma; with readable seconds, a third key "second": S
{"hour": 15, "minute": 54}
